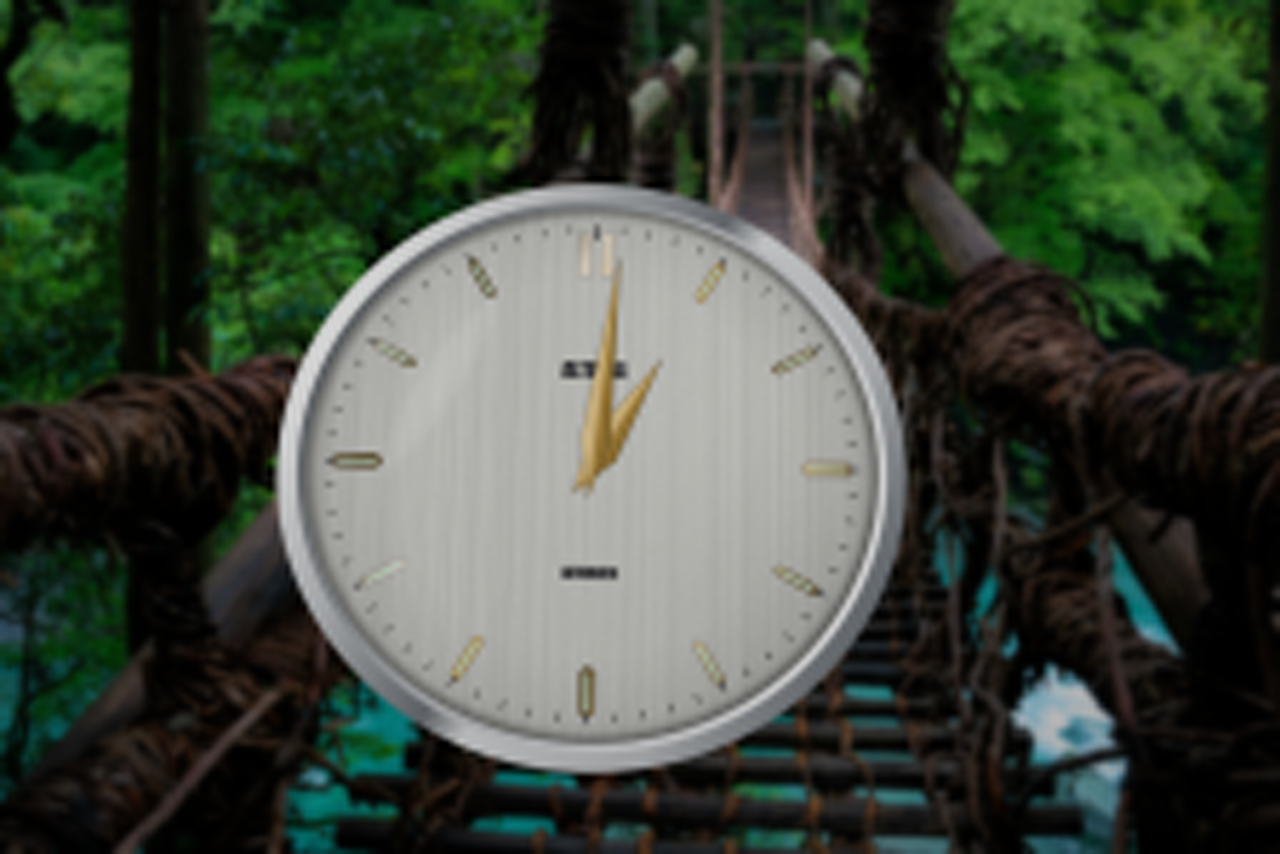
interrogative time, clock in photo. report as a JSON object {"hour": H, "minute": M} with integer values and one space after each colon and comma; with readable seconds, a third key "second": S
{"hour": 1, "minute": 1}
